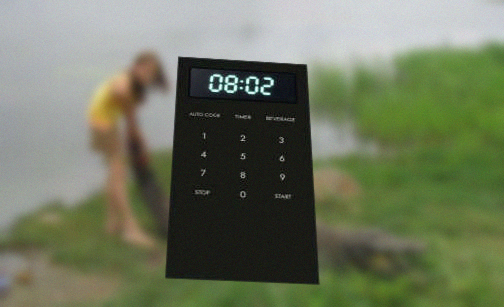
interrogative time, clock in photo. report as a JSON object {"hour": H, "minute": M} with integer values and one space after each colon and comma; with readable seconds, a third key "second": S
{"hour": 8, "minute": 2}
